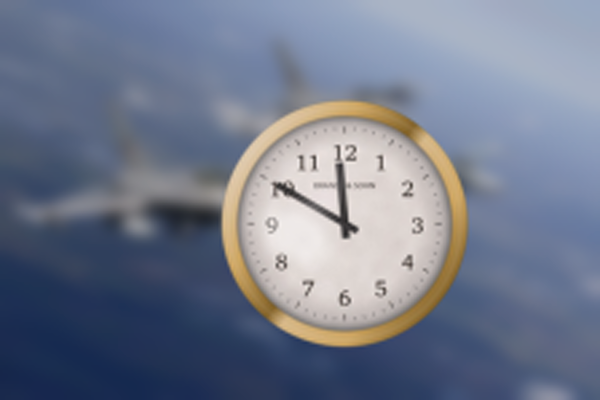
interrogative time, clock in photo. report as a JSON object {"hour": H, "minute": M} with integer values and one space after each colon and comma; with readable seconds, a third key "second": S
{"hour": 11, "minute": 50}
